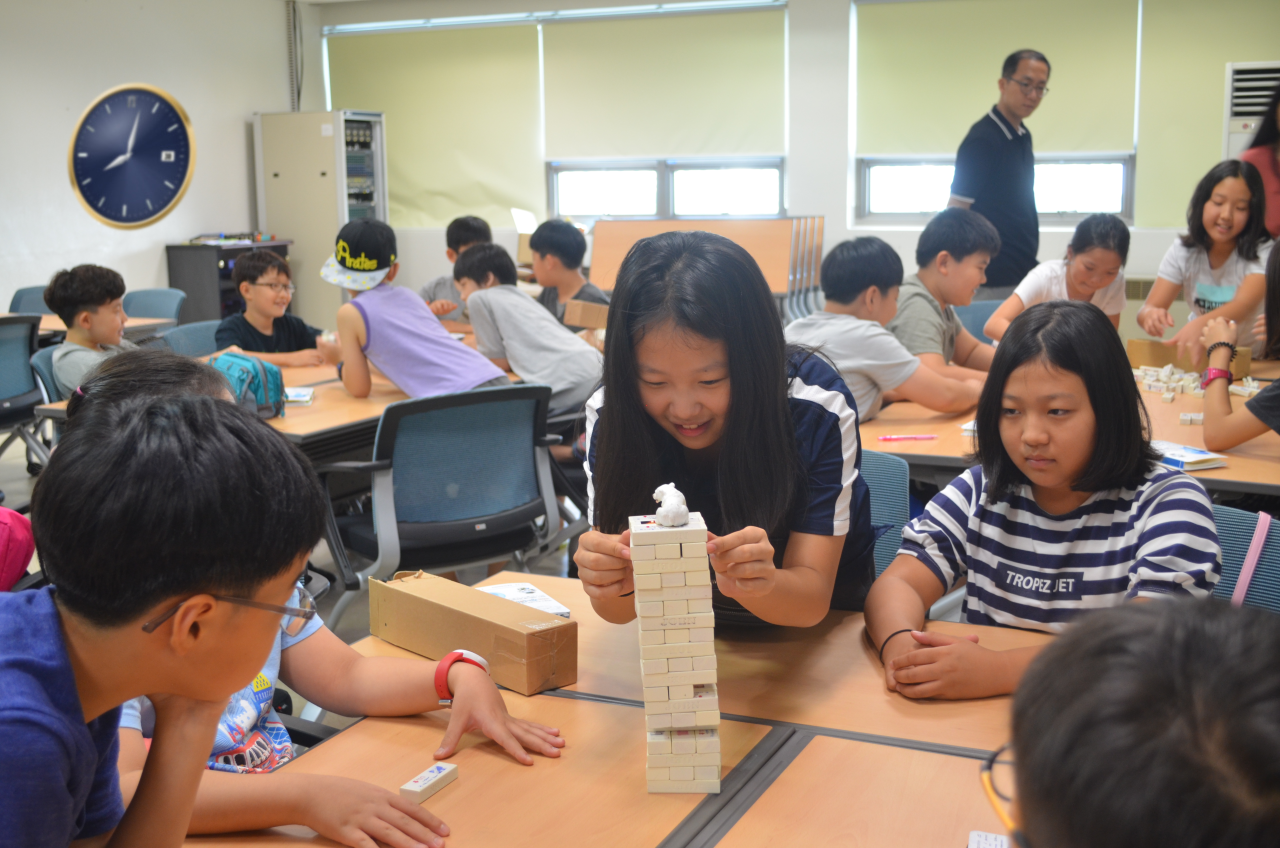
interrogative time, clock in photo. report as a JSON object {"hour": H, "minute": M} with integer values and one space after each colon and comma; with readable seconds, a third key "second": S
{"hour": 8, "minute": 2}
